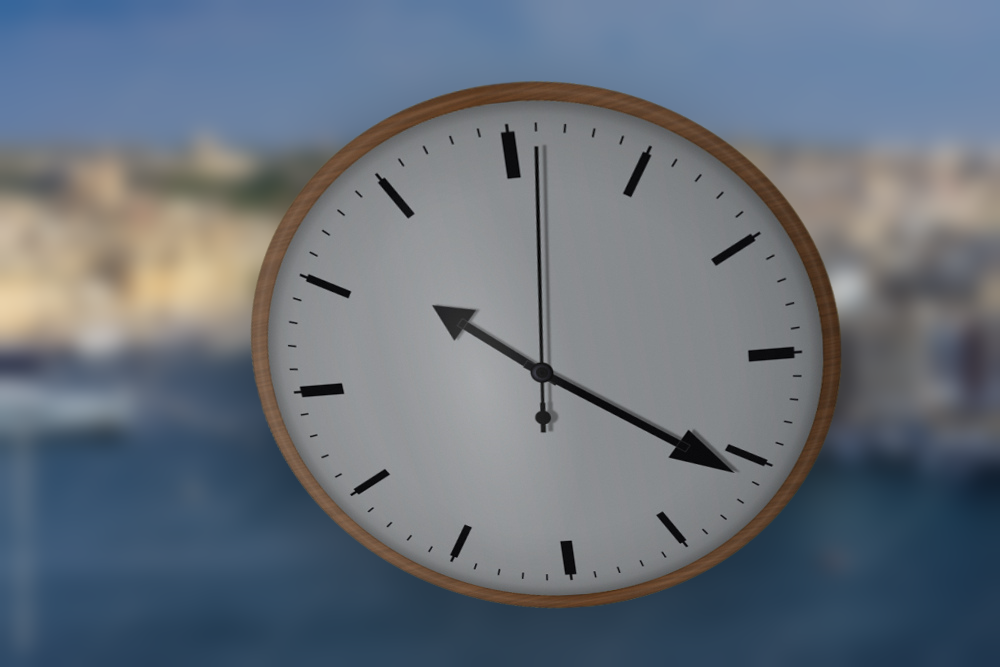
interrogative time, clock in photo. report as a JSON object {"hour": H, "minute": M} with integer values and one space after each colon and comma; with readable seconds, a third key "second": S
{"hour": 10, "minute": 21, "second": 1}
